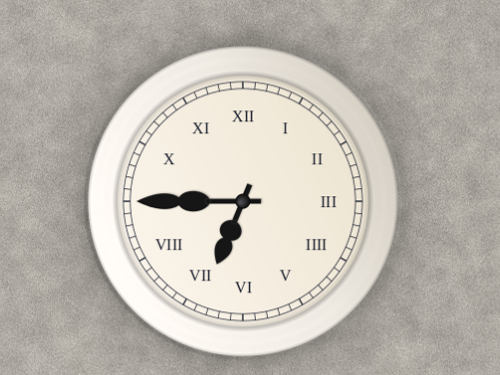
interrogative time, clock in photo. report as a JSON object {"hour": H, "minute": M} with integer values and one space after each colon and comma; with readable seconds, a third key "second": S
{"hour": 6, "minute": 45}
